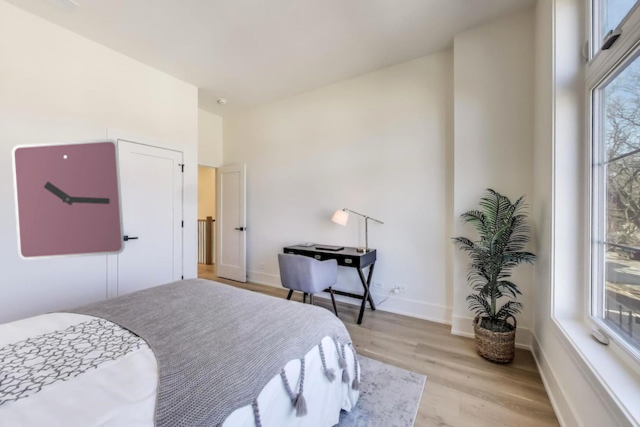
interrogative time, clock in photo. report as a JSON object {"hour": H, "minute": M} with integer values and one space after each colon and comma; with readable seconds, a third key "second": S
{"hour": 10, "minute": 16}
